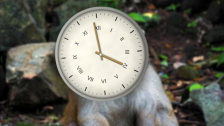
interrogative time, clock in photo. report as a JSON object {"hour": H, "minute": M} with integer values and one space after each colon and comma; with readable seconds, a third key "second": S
{"hour": 3, "minute": 59}
